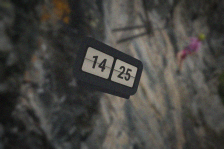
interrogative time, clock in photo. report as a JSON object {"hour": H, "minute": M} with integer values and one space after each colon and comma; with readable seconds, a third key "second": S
{"hour": 14, "minute": 25}
